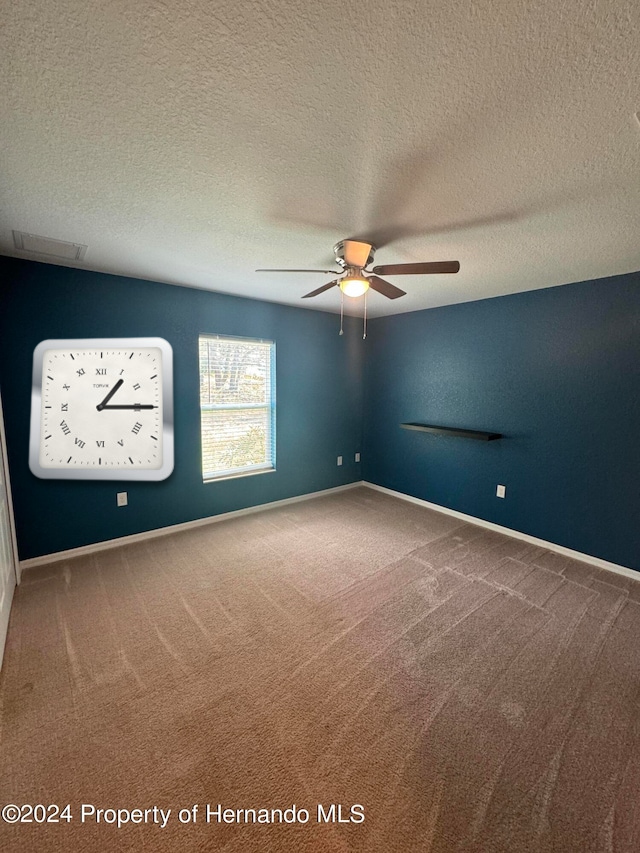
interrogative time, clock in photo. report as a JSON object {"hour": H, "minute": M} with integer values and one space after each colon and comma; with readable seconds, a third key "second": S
{"hour": 1, "minute": 15}
